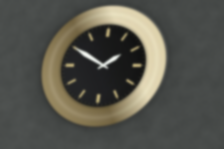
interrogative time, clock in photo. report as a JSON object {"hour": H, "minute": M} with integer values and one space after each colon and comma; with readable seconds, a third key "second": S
{"hour": 1, "minute": 50}
